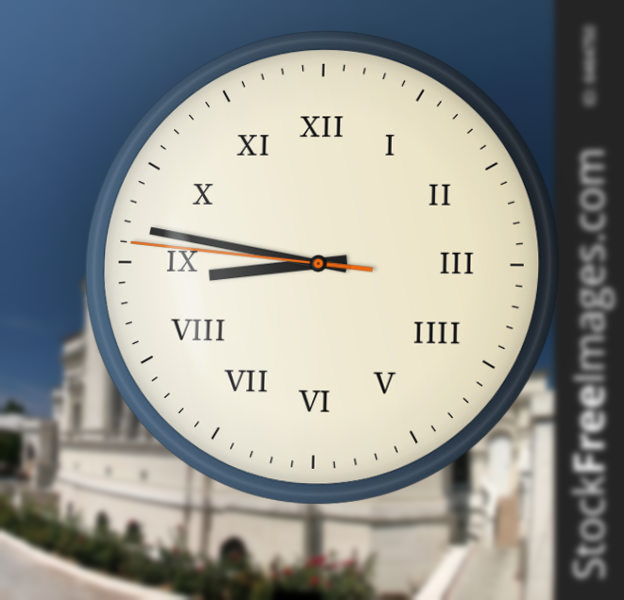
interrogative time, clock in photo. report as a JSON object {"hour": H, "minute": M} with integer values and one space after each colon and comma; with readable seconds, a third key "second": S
{"hour": 8, "minute": 46, "second": 46}
